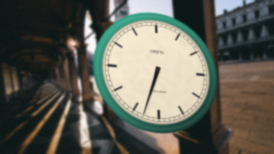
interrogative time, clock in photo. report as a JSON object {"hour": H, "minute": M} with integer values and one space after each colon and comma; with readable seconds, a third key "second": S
{"hour": 6, "minute": 33}
